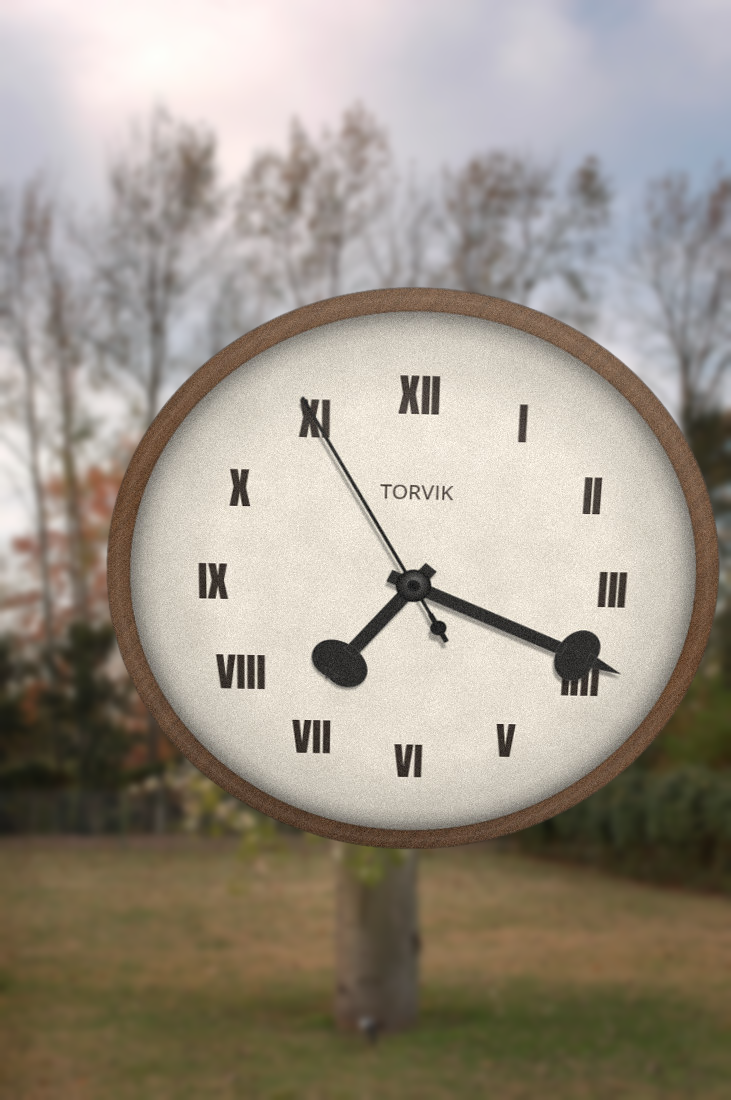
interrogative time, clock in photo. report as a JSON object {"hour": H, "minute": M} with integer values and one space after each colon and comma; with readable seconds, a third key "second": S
{"hour": 7, "minute": 18, "second": 55}
